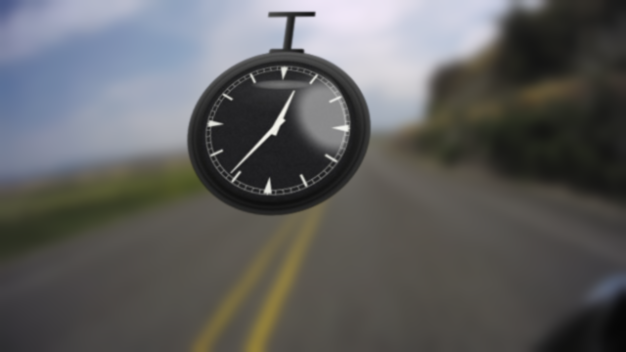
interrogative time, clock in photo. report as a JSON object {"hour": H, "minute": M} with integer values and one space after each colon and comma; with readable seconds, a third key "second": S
{"hour": 12, "minute": 36}
